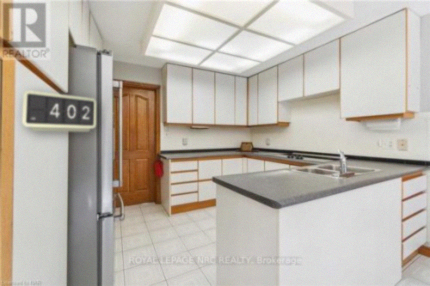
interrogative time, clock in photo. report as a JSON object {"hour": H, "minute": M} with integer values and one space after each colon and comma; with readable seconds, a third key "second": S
{"hour": 4, "minute": 2}
